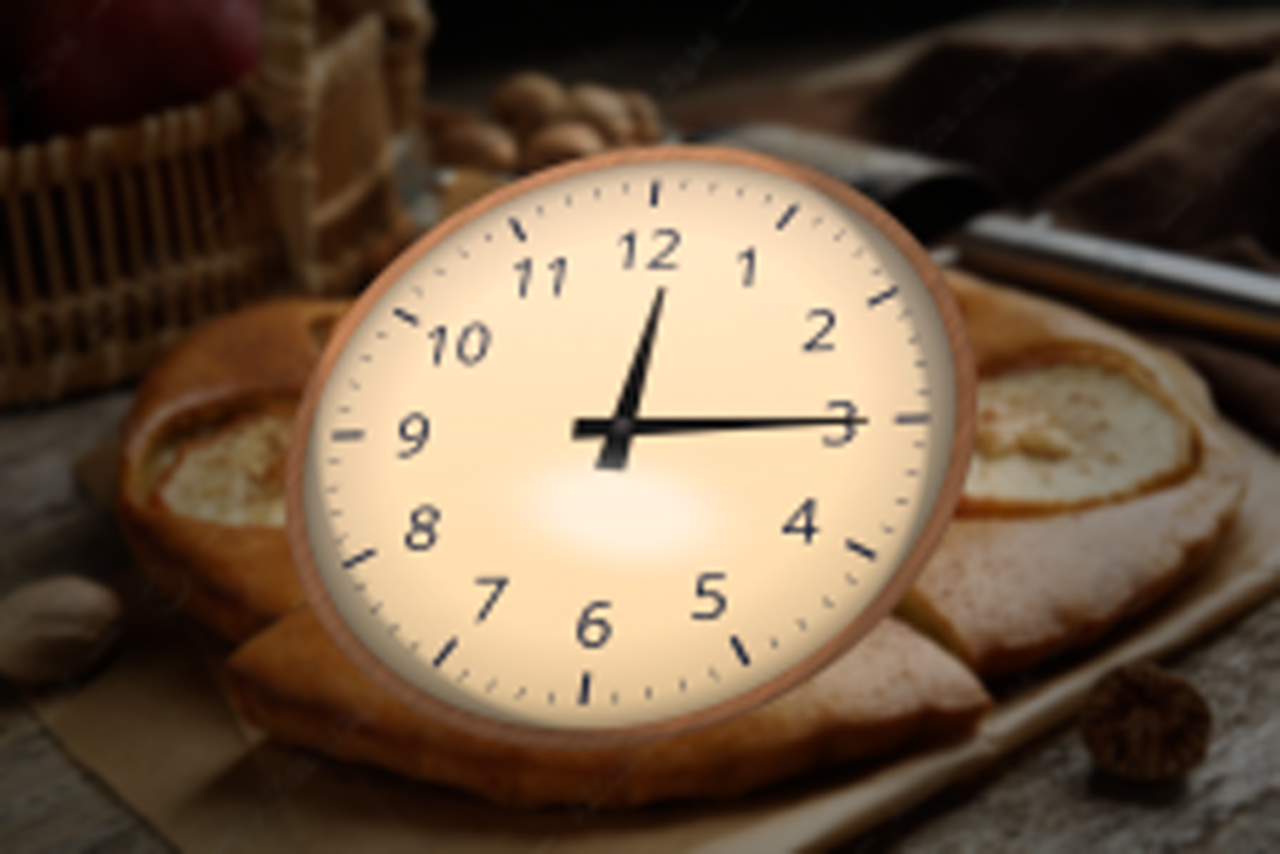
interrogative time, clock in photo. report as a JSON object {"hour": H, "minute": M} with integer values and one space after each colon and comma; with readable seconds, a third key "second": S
{"hour": 12, "minute": 15}
